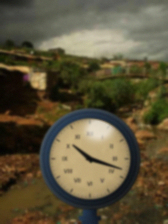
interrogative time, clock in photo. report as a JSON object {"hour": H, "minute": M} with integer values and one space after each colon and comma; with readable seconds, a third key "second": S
{"hour": 10, "minute": 18}
